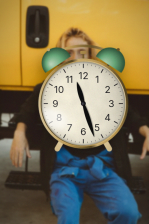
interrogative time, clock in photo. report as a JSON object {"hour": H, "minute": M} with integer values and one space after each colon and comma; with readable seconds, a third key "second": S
{"hour": 11, "minute": 27}
